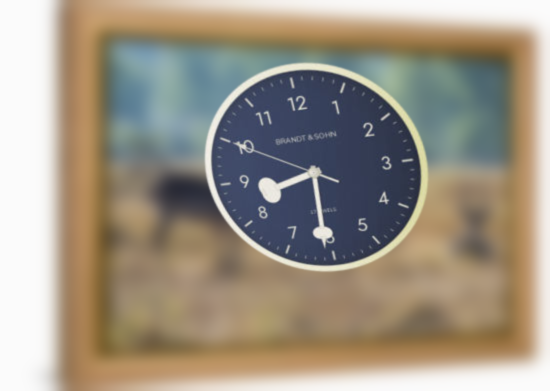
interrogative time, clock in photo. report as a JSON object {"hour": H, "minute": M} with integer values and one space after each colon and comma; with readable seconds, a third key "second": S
{"hour": 8, "minute": 30, "second": 50}
